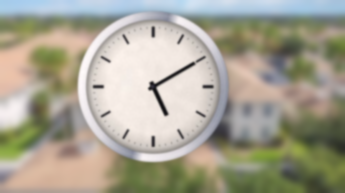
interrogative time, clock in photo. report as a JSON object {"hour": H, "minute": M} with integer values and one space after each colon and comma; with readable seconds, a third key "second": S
{"hour": 5, "minute": 10}
